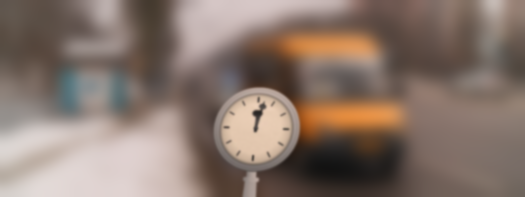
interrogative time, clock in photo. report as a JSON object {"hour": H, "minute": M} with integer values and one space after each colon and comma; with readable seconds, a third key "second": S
{"hour": 12, "minute": 2}
